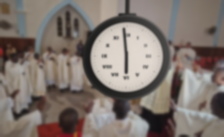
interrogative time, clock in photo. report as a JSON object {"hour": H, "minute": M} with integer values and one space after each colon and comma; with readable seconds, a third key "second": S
{"hour": 5, "minute": 59}
